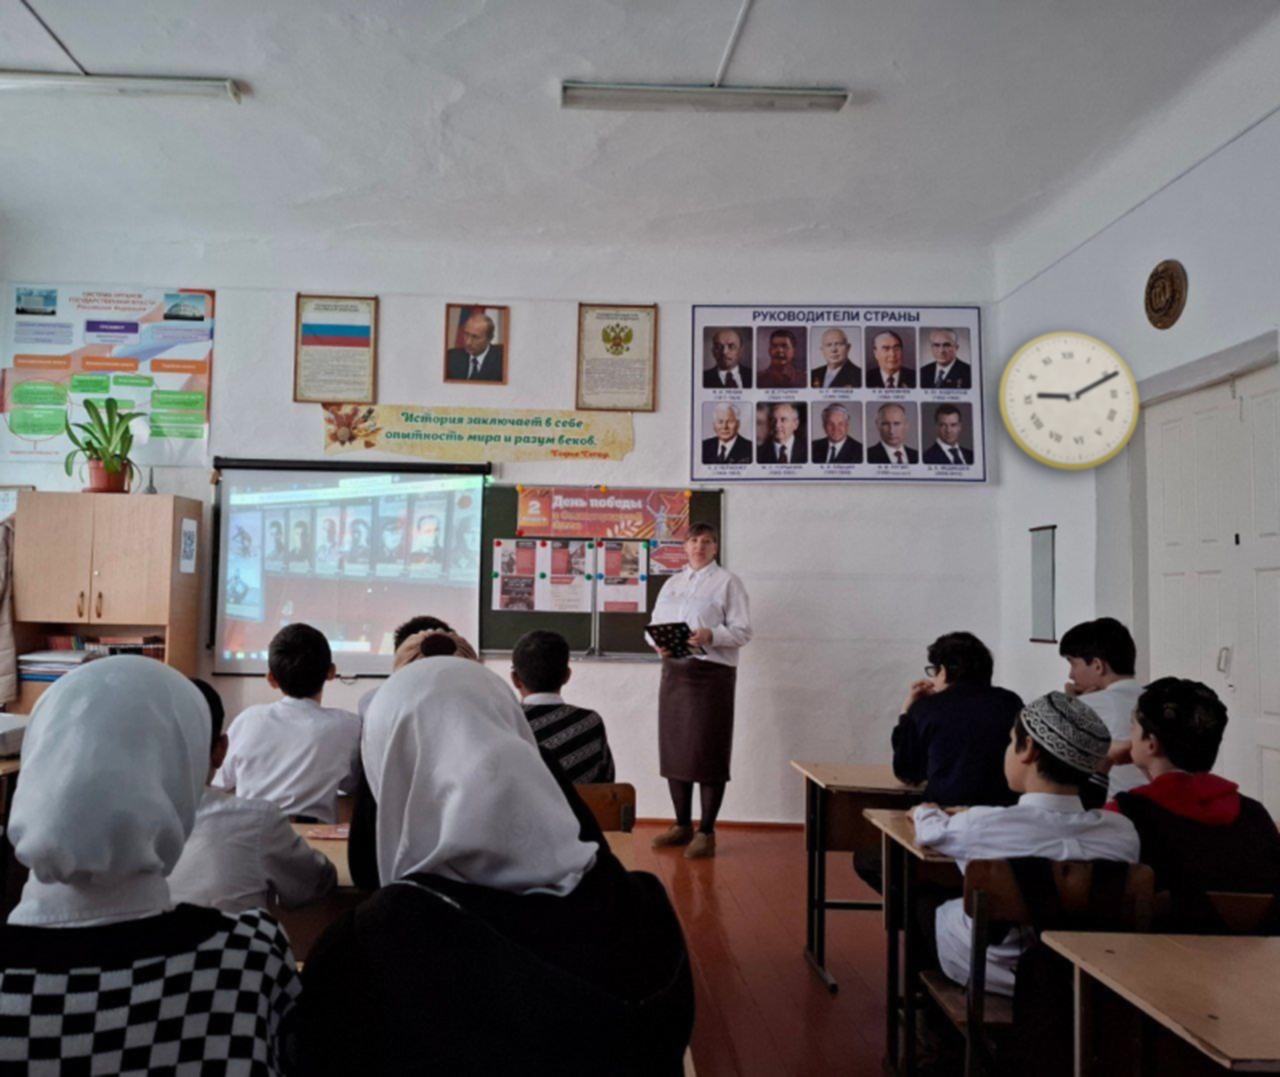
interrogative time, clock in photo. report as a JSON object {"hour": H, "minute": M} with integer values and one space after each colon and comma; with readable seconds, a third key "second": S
{"hour": 9, "minute": 11}
